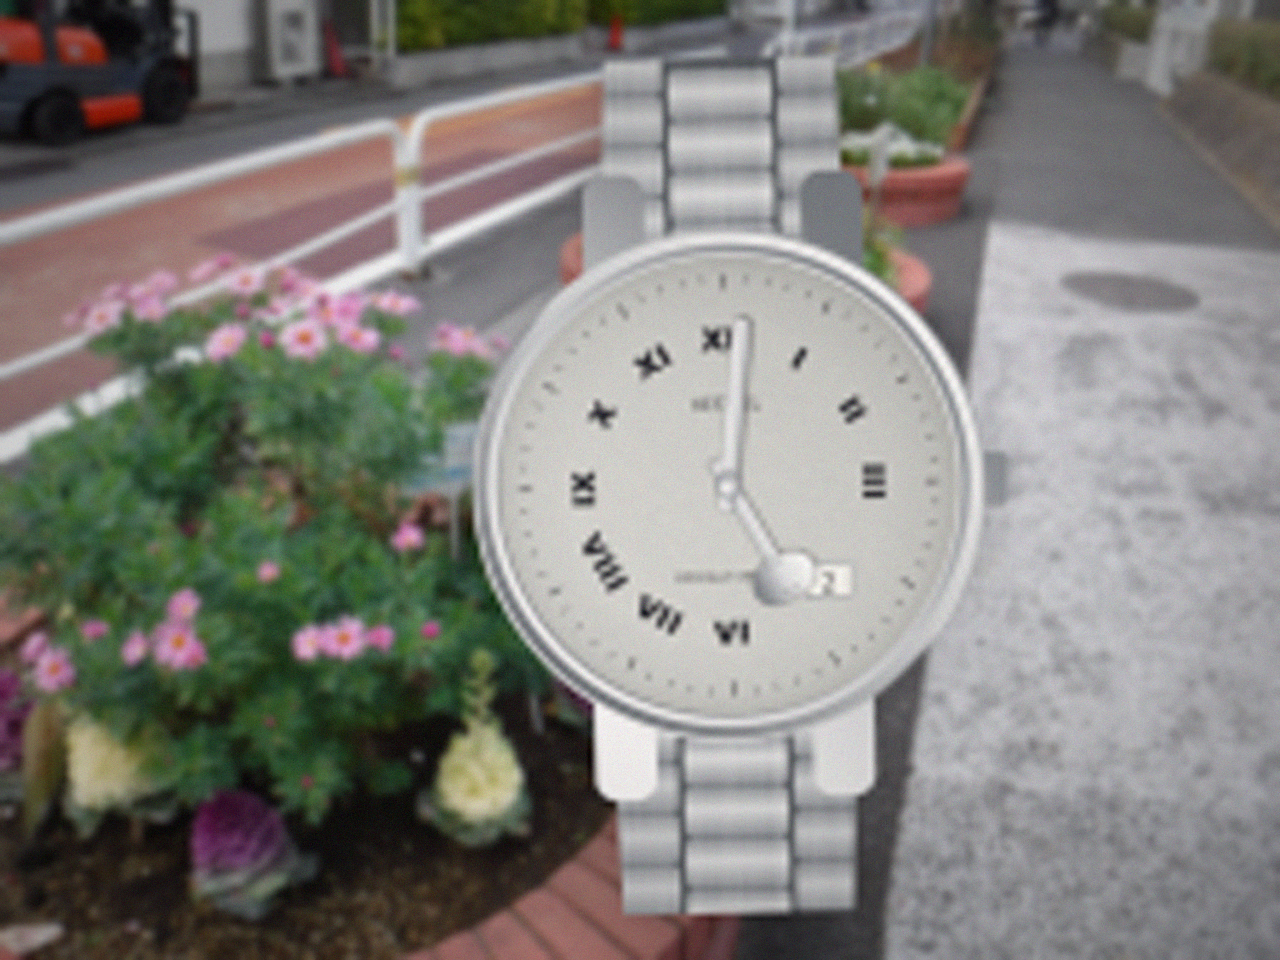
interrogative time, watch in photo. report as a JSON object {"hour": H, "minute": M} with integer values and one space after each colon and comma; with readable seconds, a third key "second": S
{"hour": 5, "minute": 1}
